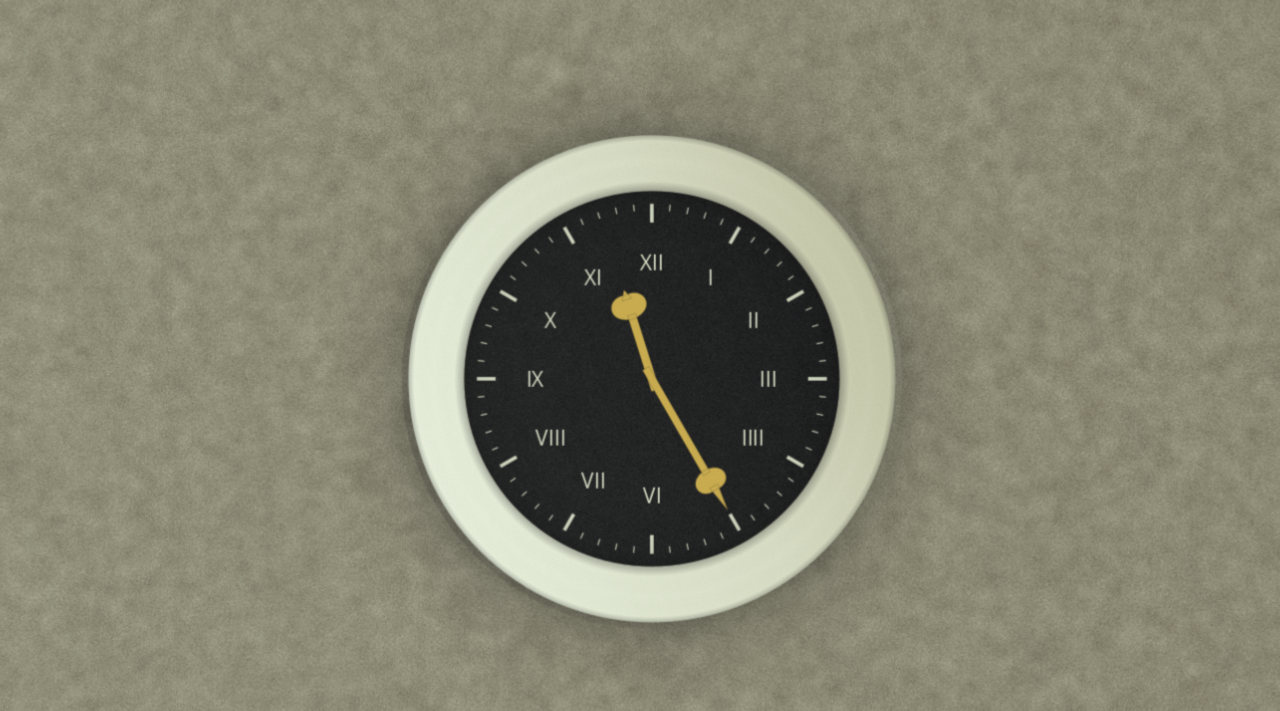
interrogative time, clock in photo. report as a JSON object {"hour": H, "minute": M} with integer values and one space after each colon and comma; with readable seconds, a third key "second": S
{"hour": 11, "minute": 25}
